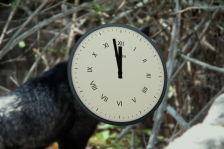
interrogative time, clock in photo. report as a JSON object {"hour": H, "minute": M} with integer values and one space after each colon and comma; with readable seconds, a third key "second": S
{"hour": 11, "minute": 58}
